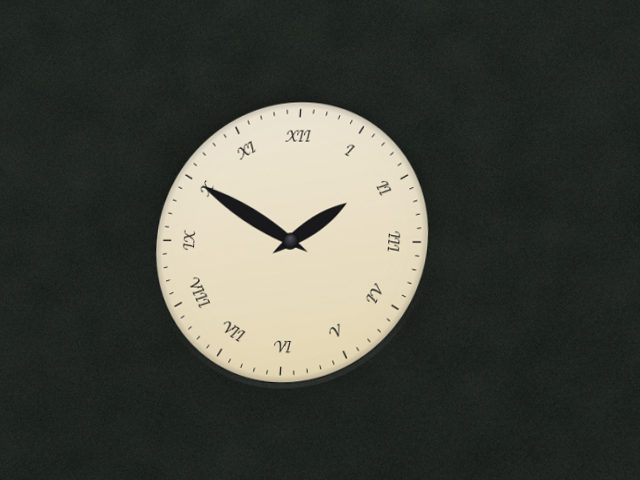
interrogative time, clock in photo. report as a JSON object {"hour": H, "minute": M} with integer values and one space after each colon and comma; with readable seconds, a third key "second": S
{"hour": 1, "minute": 50}
